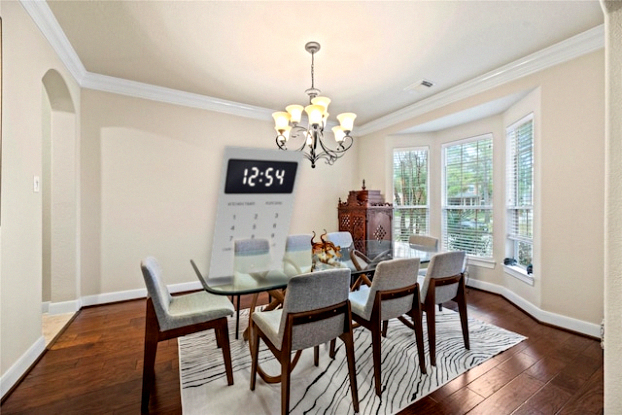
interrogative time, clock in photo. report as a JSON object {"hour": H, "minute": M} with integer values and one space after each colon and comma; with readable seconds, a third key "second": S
{"hour": 12, "minute": 54}
